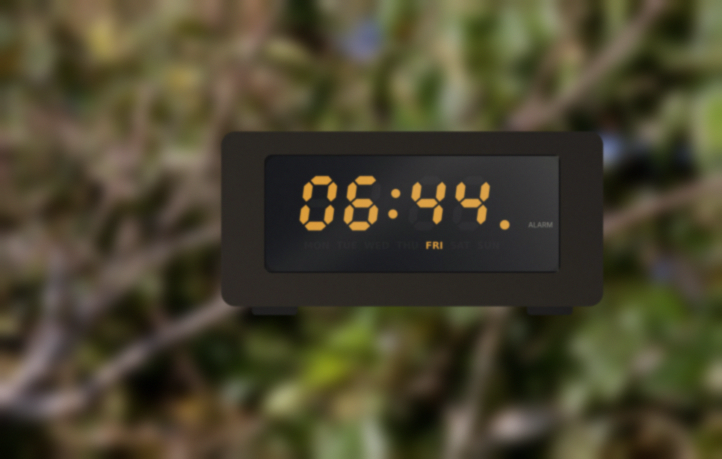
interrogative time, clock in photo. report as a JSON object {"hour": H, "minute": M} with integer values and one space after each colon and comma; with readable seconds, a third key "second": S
{"hour": 6, "minute": 44}
